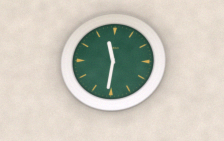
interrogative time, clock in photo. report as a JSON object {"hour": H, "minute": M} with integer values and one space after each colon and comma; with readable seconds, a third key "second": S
{"hour": 11, "minute": 31}
